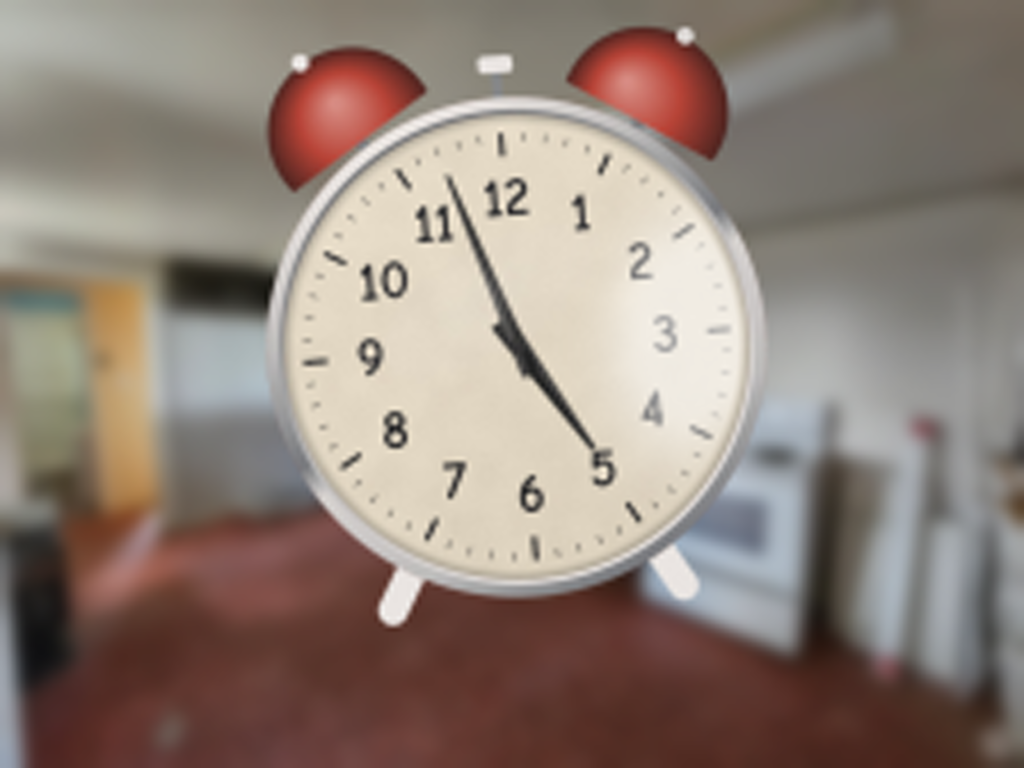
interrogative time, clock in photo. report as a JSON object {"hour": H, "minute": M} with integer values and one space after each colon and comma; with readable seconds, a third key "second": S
{"hour": 4, "minute": 57}
